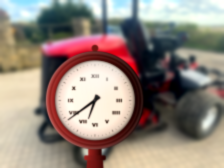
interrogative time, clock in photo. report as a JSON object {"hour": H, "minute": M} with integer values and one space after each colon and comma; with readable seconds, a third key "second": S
{"hour": 6, "minute": 39}
